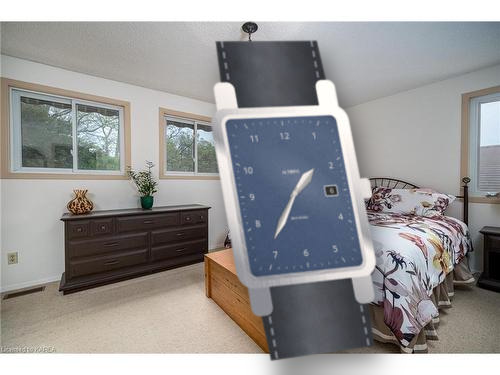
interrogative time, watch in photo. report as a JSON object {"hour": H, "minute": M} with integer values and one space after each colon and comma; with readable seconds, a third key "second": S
{"hour": 1, "minute": 36}
